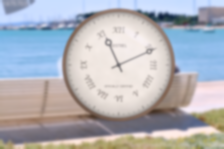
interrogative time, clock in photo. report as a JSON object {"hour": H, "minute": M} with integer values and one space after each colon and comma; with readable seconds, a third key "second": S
{"hour": 11, "minute": 11}
